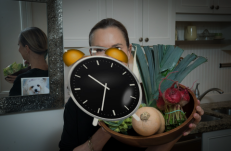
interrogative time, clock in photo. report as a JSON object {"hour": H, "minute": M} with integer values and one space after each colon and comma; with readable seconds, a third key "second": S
{"hour": 10, "minute": 34}
